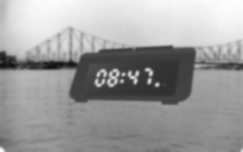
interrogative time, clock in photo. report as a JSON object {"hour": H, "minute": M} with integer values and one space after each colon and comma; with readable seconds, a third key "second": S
{"hour": 8, "minute": 47}
